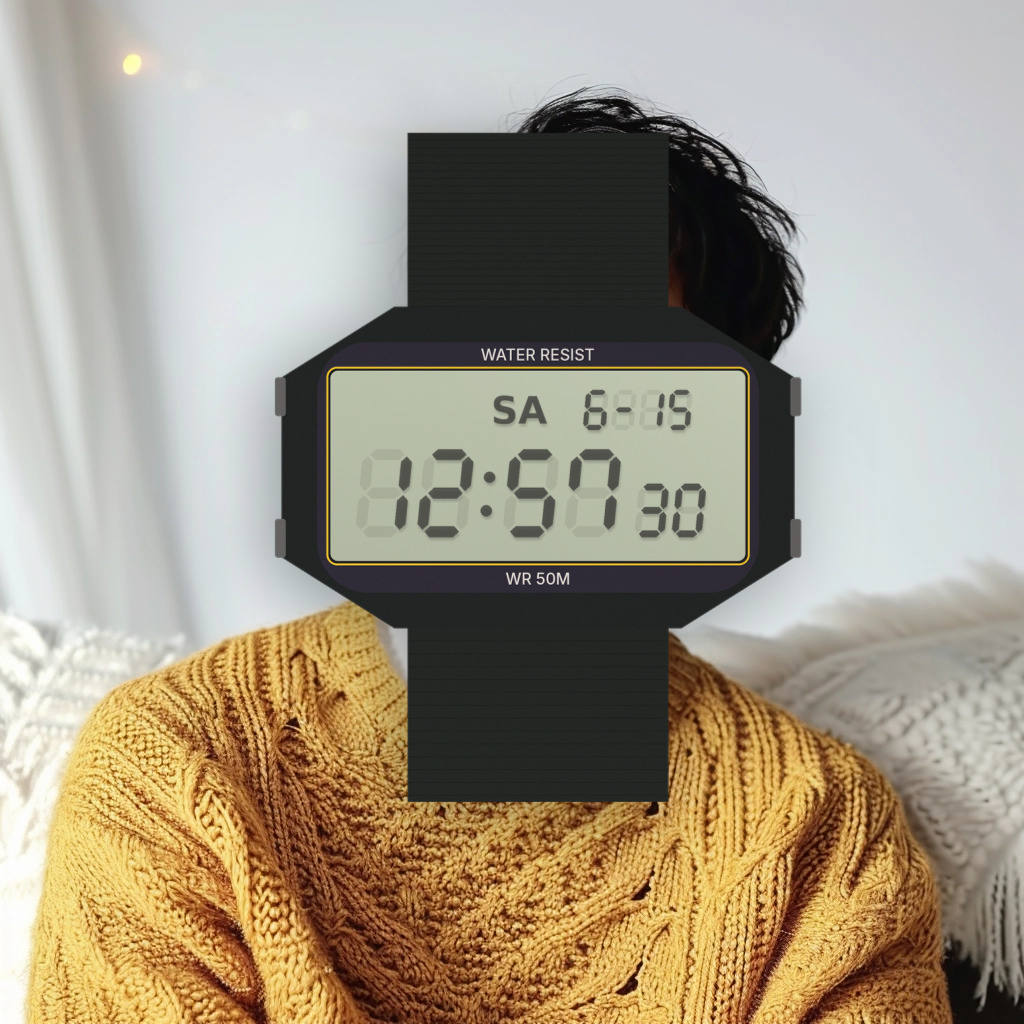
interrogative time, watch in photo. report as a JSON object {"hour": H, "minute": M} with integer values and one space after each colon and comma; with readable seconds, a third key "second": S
{"hour": 12, "minute": 57, "second": 30}
